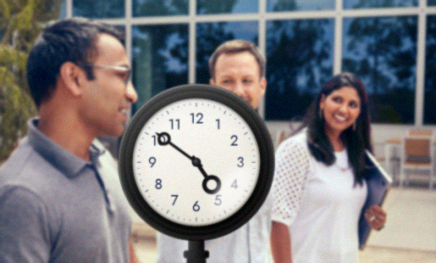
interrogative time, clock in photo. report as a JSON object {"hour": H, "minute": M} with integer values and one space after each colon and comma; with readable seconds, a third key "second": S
{"hour": 4, "minute": 51}
